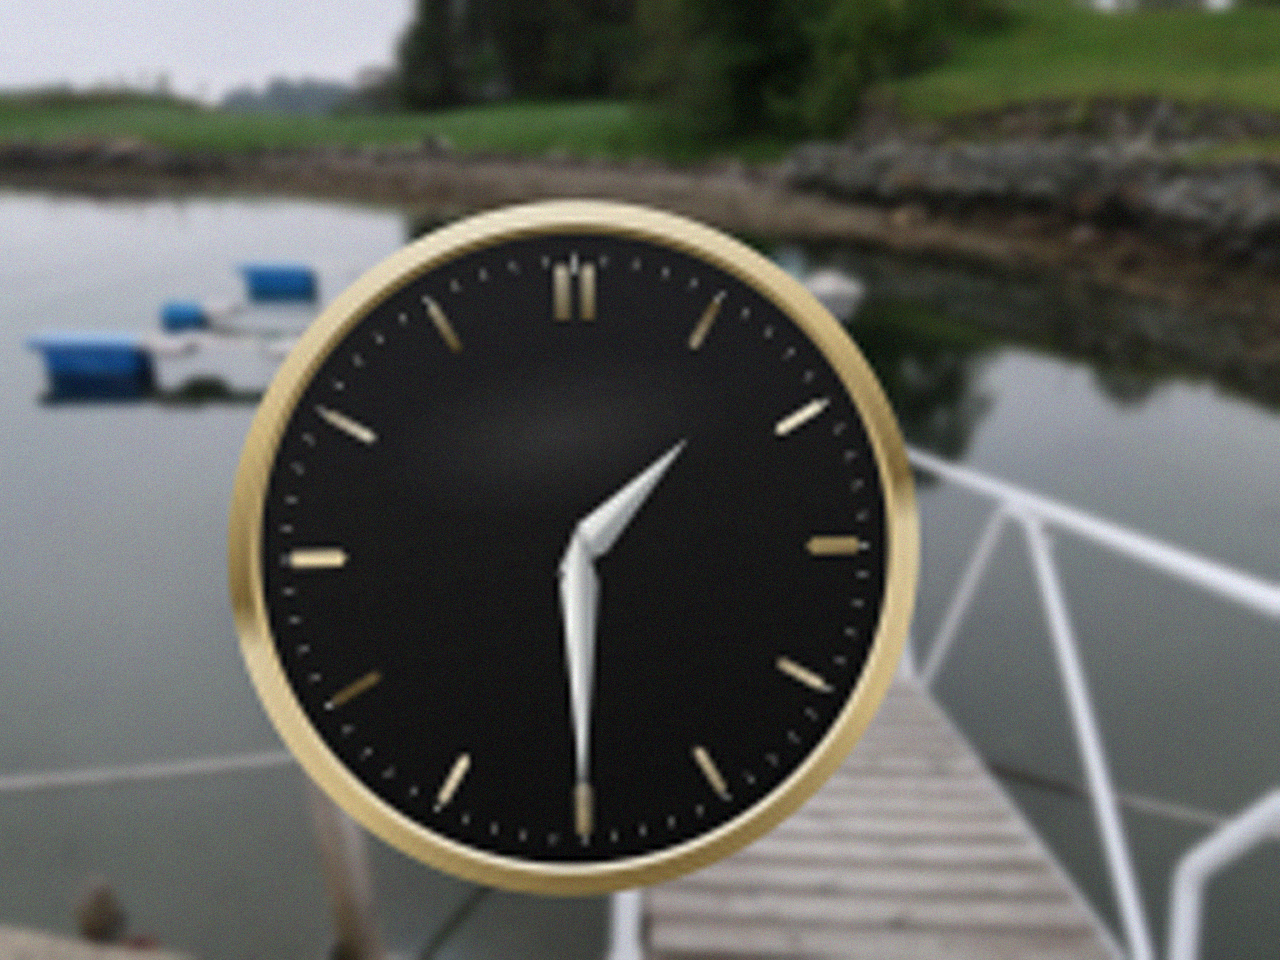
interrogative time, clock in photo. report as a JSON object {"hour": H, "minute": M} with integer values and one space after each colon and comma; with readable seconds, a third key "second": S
{"hour": 1, "minute": 30}
